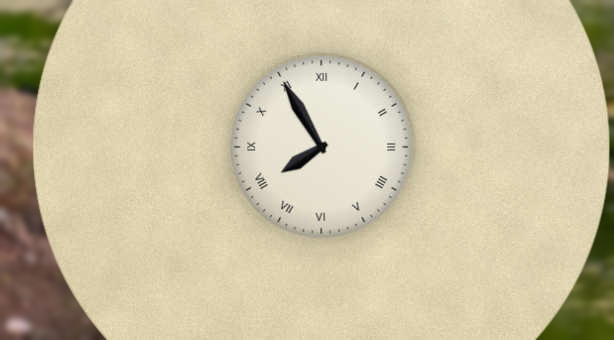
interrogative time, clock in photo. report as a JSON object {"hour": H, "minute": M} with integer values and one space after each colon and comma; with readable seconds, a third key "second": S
{"hour": 7, "minute": 55}
